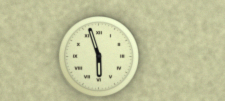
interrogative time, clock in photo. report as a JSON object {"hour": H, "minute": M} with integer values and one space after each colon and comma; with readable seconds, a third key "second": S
{"hour": 5, "minute": 57}
